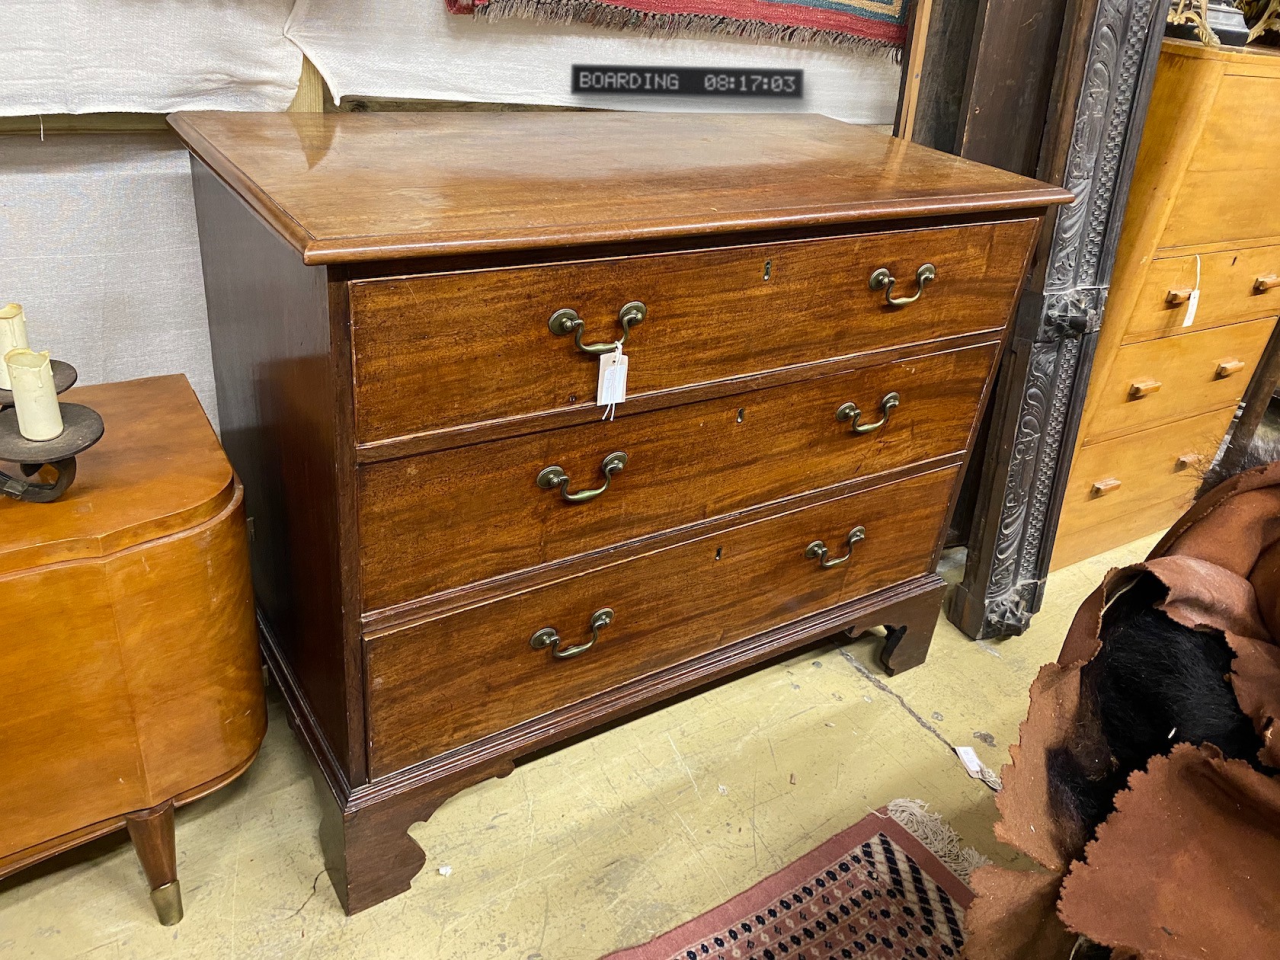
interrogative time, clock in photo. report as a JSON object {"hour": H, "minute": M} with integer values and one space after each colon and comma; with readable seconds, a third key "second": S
{"hour": 8, "minute": 17, "second": 3}
